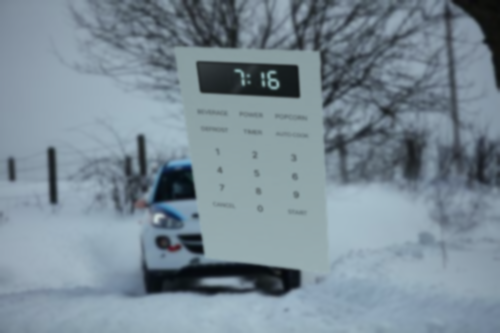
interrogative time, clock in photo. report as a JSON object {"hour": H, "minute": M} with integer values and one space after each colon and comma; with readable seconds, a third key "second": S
{"hour": 7, "minute": 16}
